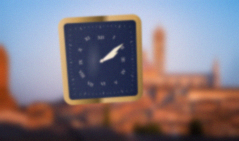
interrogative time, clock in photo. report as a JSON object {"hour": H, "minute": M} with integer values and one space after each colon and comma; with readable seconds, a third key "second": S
{"hour": 2, "minute": 9}
